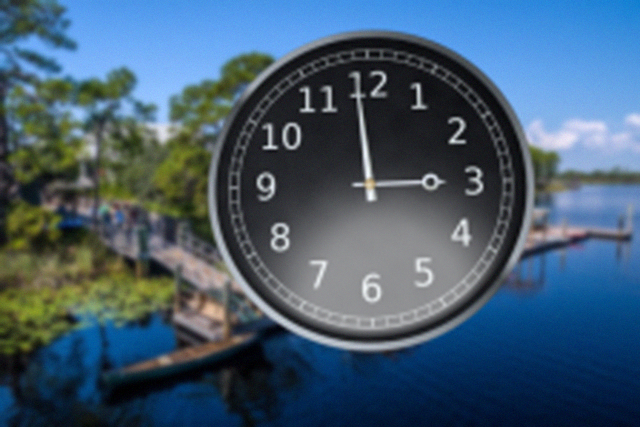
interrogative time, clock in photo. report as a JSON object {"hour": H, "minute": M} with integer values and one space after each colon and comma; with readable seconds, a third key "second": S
{"hour": 2, "minute": 59}
